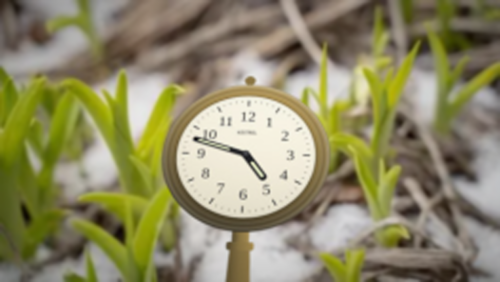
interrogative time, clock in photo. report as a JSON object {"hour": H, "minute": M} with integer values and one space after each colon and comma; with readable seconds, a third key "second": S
{"hour": 4, "minute": 48}
